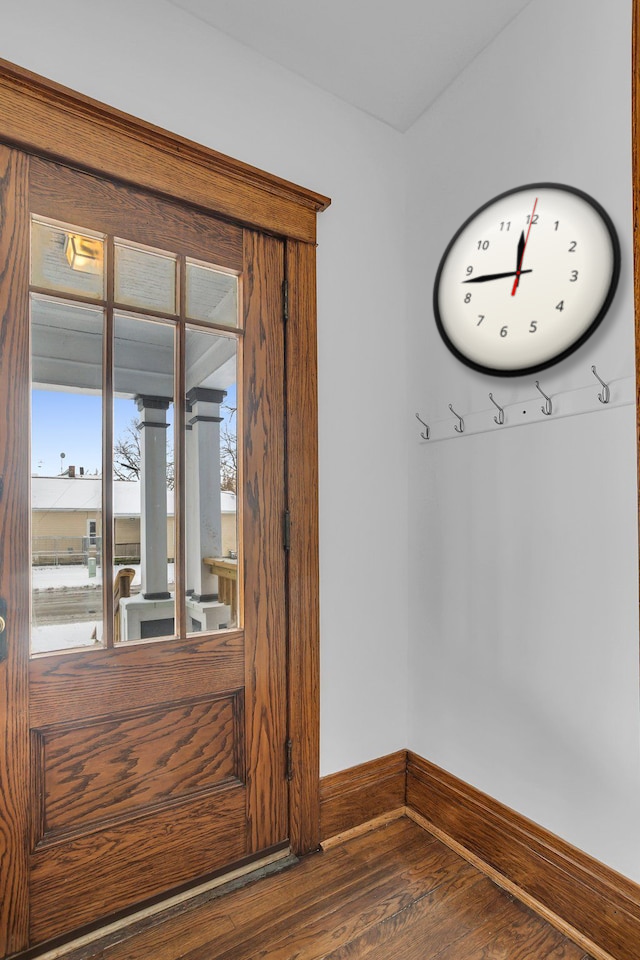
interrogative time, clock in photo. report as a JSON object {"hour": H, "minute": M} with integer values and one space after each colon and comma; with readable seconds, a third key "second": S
{"hour": 11, "minute": 43, "second": 0}
